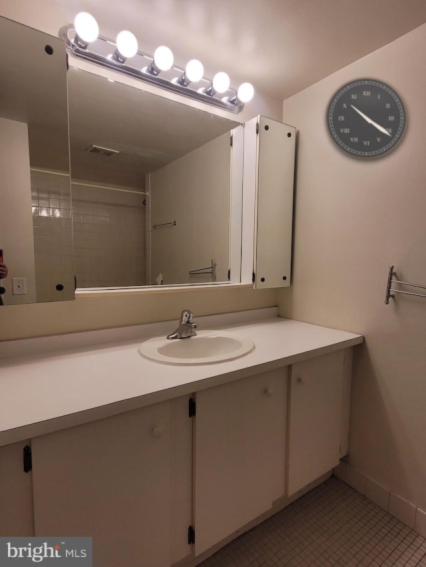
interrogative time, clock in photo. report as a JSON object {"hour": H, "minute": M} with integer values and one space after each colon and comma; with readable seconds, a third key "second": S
{"hour": 10, "minute": 21}
